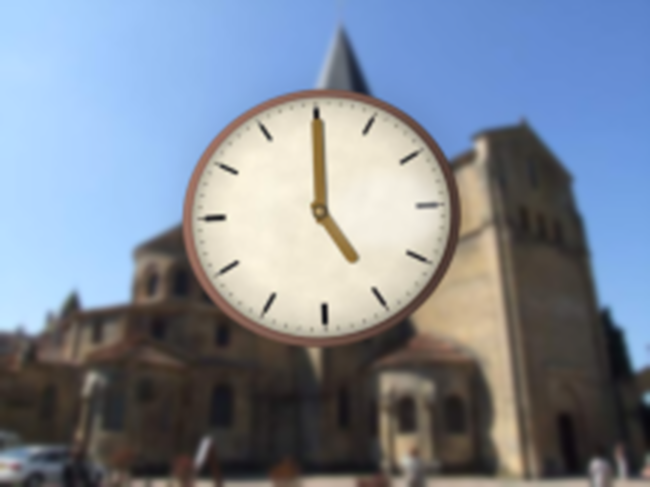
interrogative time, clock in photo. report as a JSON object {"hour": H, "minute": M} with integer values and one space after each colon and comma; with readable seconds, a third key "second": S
{"hour": 5, "minute": 0}
